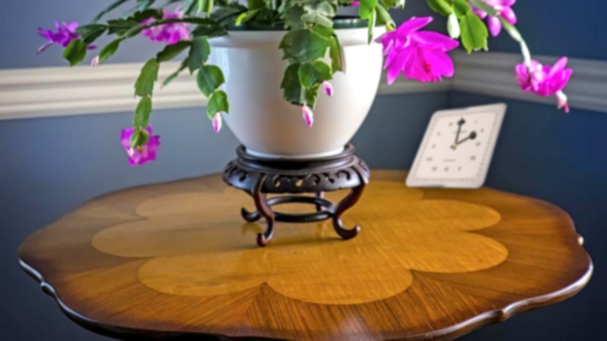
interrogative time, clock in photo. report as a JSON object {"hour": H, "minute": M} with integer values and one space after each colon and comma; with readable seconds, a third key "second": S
{"hour": 1, "minute": 59}
